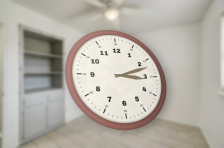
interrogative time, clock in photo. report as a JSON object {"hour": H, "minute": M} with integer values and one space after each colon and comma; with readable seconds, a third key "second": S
{"hour": 3, "minute": 12}
